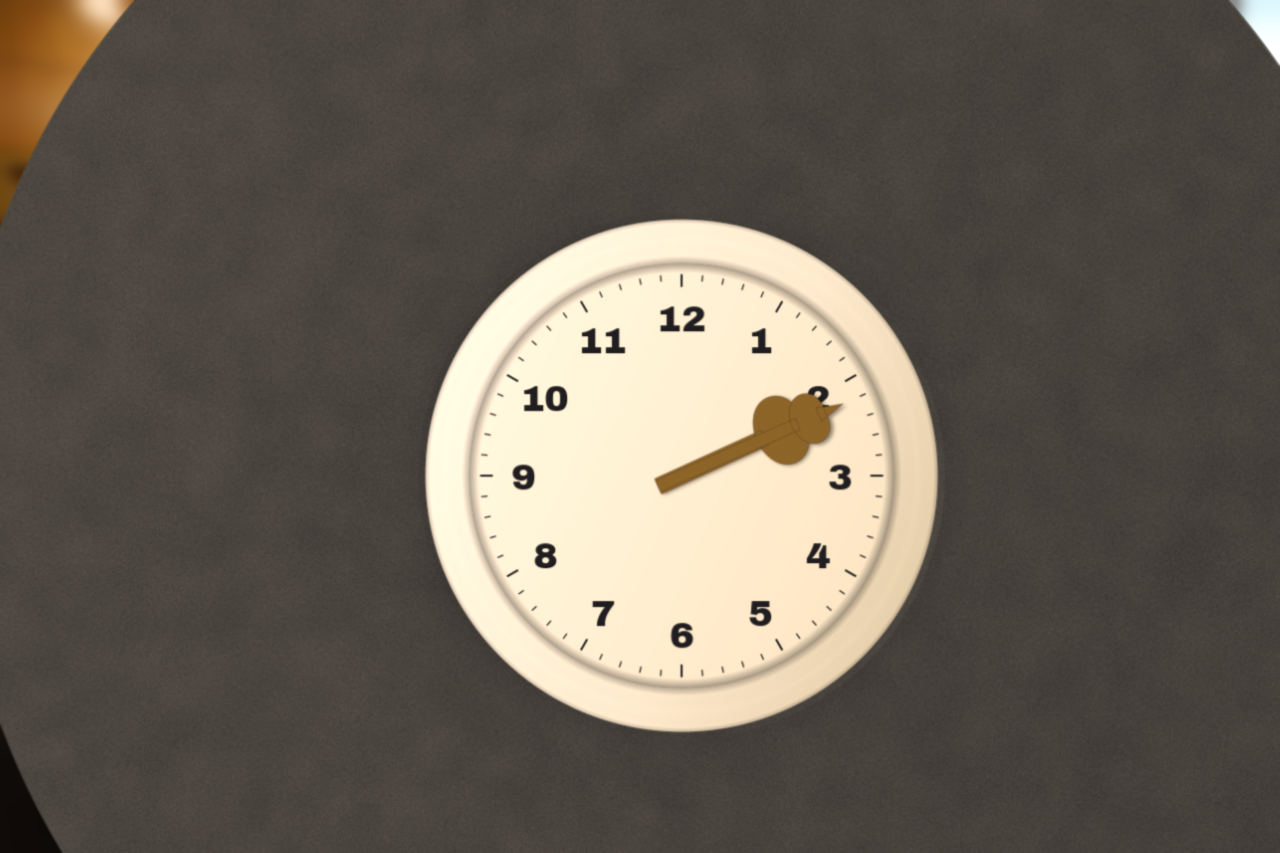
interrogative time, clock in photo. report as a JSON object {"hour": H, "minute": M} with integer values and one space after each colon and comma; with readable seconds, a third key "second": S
{"hour": 2, "minute": 11}
